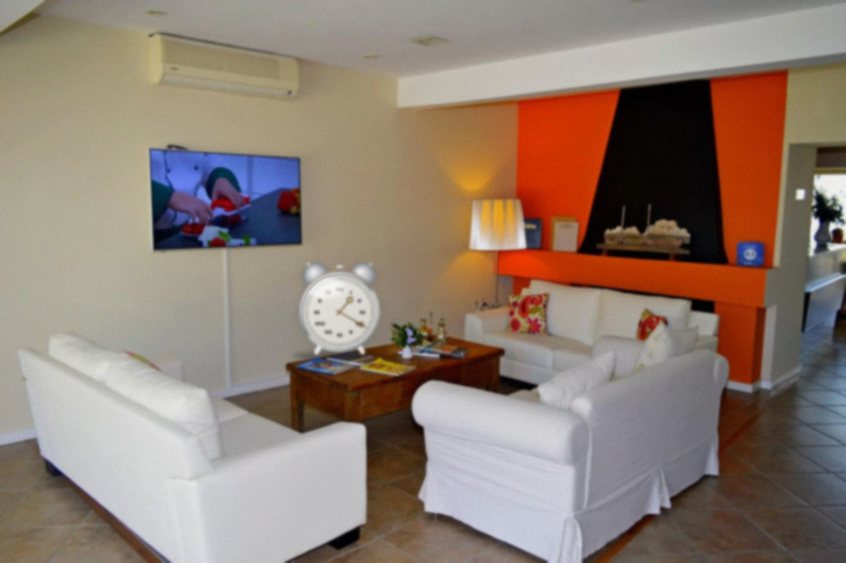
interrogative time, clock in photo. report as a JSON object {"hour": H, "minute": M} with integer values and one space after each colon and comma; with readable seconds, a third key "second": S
{"hour": 1, "minute": 20}
